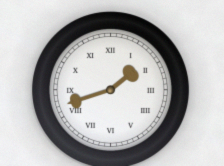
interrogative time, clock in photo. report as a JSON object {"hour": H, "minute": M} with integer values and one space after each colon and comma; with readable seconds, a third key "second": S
{"hour": 1, "minute": 42}
